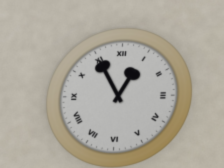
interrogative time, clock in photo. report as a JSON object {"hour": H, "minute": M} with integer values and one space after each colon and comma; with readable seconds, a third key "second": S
{"hour": 12, "minute": 55}
